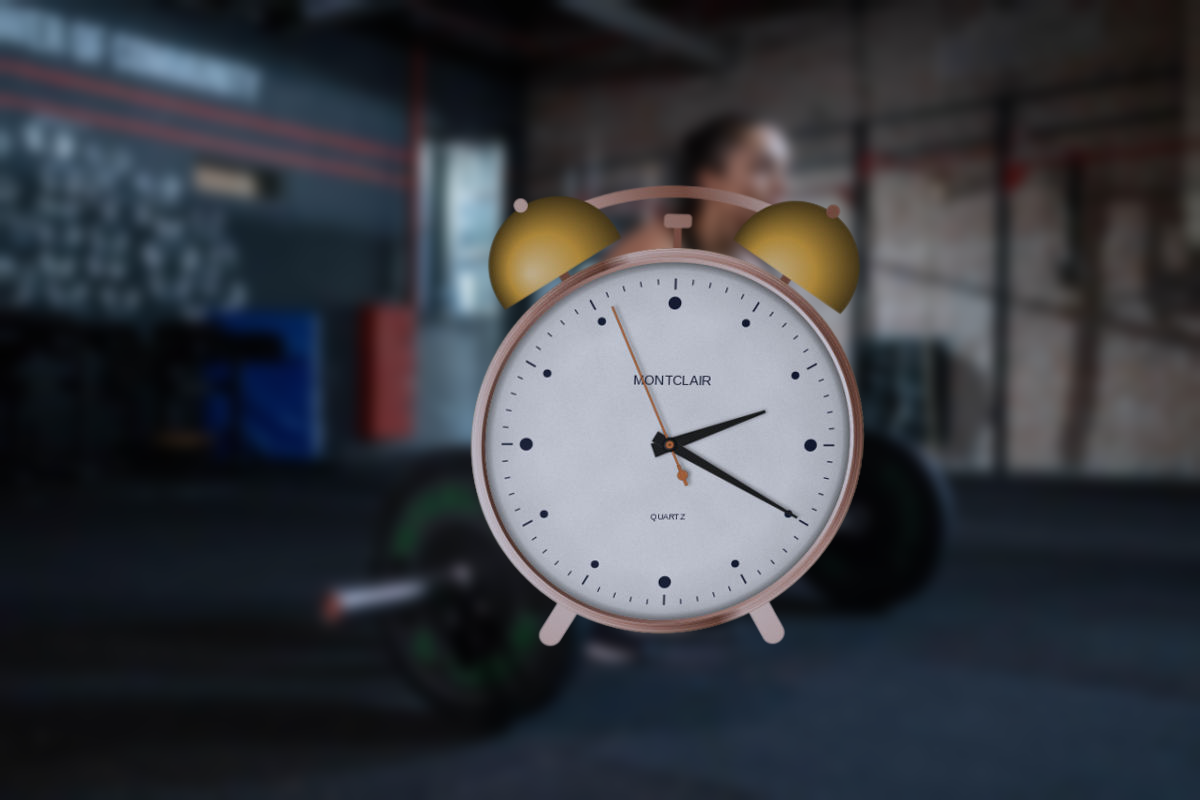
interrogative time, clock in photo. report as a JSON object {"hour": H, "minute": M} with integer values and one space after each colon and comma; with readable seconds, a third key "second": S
{"hour": 2, "minute": 19, "second": 56}
